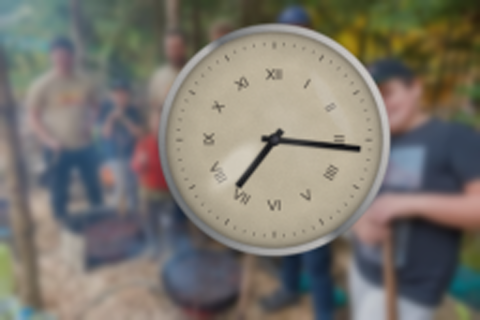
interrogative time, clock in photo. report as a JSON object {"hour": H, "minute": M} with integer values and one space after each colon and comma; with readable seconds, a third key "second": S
{"hour": 7, "minute": 16}
